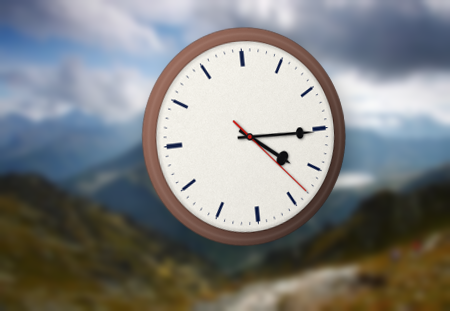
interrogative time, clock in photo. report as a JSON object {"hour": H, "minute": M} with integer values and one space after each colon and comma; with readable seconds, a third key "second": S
{"hour": 4, "minute": 15, "second": 23}
